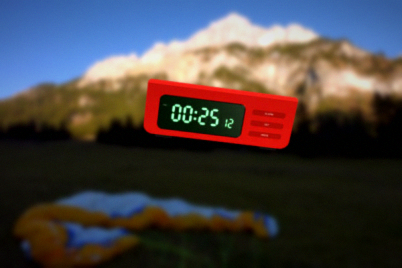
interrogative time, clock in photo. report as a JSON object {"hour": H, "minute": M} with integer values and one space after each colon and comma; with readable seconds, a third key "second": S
{"hour": 0, "minute": 25, "second": 12}
